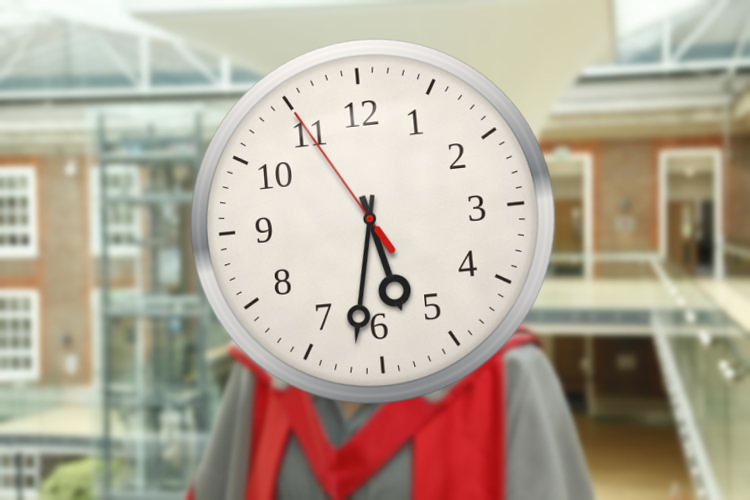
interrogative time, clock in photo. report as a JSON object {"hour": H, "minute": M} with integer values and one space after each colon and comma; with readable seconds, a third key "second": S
{"hour": 5, "minute": 31, "second": 55}
